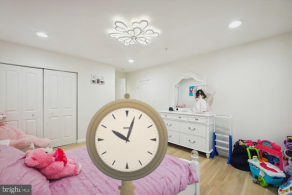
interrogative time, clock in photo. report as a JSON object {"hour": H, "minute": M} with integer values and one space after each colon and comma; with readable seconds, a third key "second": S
{"hour": 10, "minute": 3}
